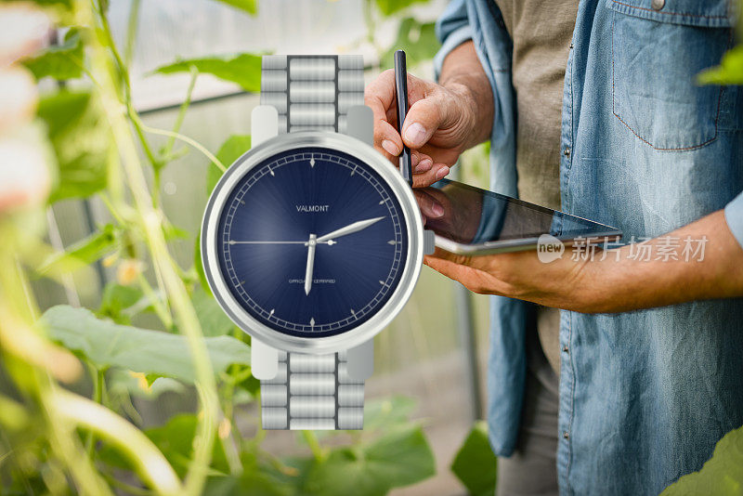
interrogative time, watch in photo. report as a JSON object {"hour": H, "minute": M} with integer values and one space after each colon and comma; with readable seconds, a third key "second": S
{"hour": 6, "minute": 11, "second": 45}
